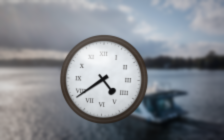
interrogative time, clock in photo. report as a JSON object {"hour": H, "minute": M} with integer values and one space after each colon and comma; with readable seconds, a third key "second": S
{"hour": 4, "minute": 39}
